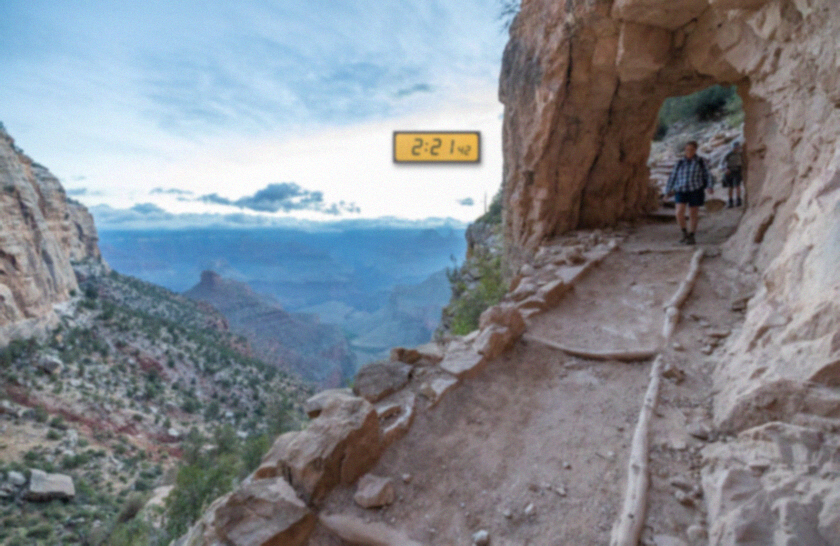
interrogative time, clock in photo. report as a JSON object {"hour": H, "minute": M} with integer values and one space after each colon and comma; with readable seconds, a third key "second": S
{"hour": 2, "minute": 21}
